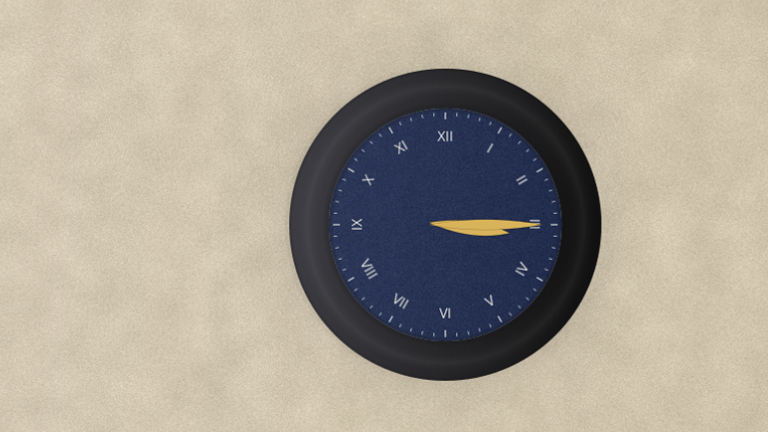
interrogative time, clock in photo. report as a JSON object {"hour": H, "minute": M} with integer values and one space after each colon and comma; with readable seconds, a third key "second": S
{"hour": 3, "minute": 15}
